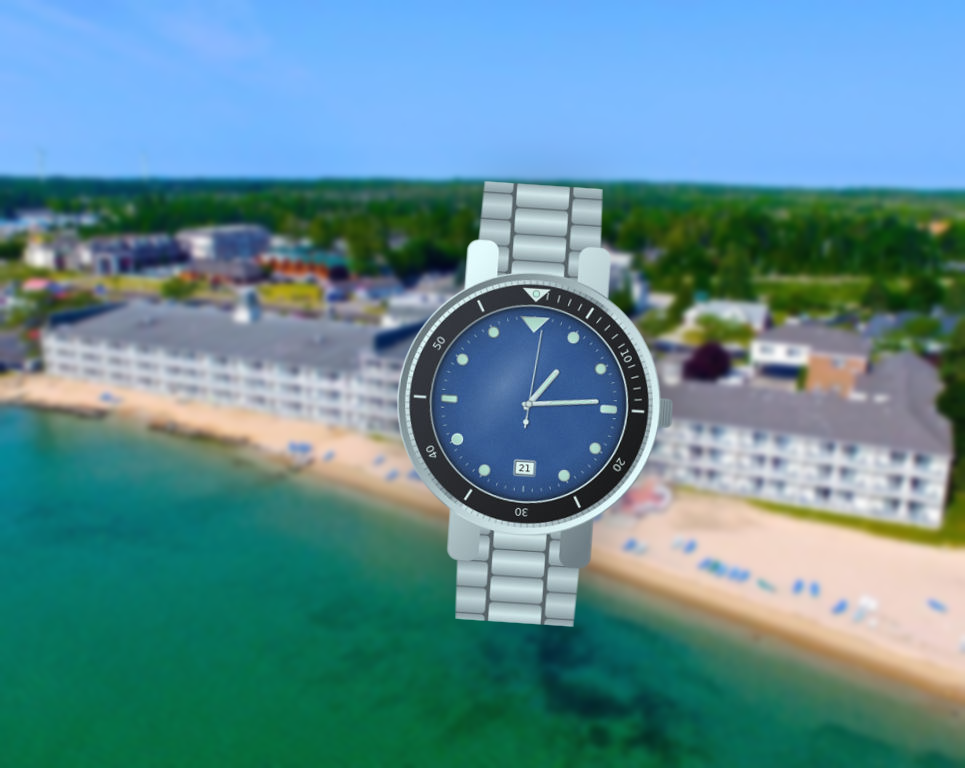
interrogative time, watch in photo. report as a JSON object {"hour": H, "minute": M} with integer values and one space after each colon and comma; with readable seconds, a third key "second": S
{"hour": 1, "minute": 14, "second": 1}
